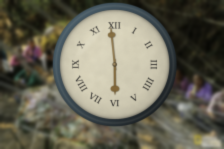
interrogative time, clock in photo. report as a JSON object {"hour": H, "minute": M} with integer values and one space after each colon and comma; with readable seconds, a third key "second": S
{"hour": 5, "minute": 59}
